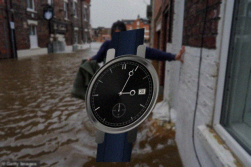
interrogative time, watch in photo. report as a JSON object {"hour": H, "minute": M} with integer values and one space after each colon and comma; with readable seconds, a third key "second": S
{"hour": 3, "minute": 4}
